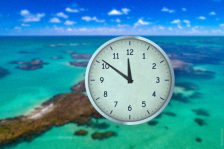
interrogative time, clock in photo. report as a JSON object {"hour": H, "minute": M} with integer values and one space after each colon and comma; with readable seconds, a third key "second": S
{"hour": 11, "minute": 51}
